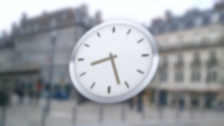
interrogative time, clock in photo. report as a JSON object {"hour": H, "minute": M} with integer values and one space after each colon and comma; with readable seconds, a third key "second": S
{"hour": 8, "minute": 27}
